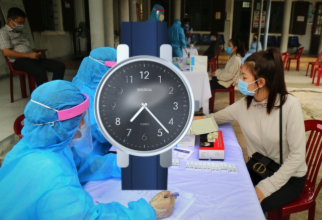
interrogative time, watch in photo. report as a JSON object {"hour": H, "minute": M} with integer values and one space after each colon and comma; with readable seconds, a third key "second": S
{"hour": 7, "minute": 23}
